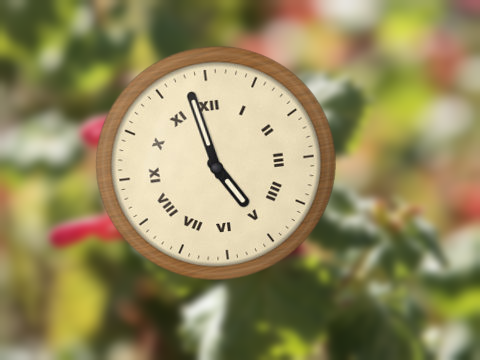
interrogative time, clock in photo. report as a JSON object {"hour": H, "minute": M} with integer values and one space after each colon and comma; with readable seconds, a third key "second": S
{"hour": 4, "minute": 58}
